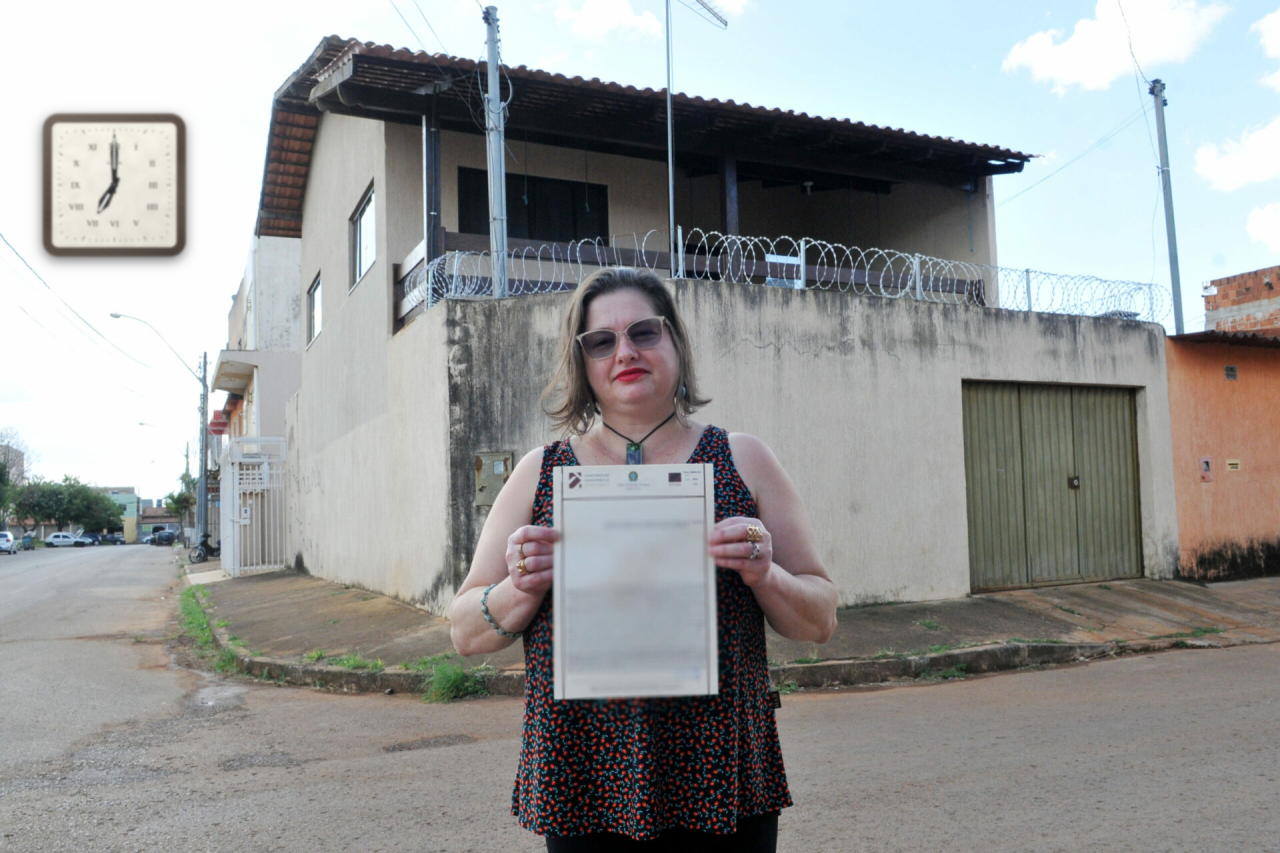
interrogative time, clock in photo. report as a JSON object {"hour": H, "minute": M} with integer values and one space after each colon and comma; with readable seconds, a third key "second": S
{"hour": 7, "minute": 0}
